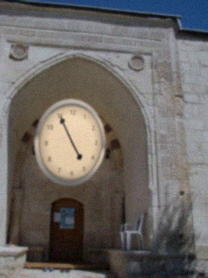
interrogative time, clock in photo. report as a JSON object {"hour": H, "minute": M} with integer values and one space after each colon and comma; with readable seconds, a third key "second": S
{"hour": 4, "minute": 55}
